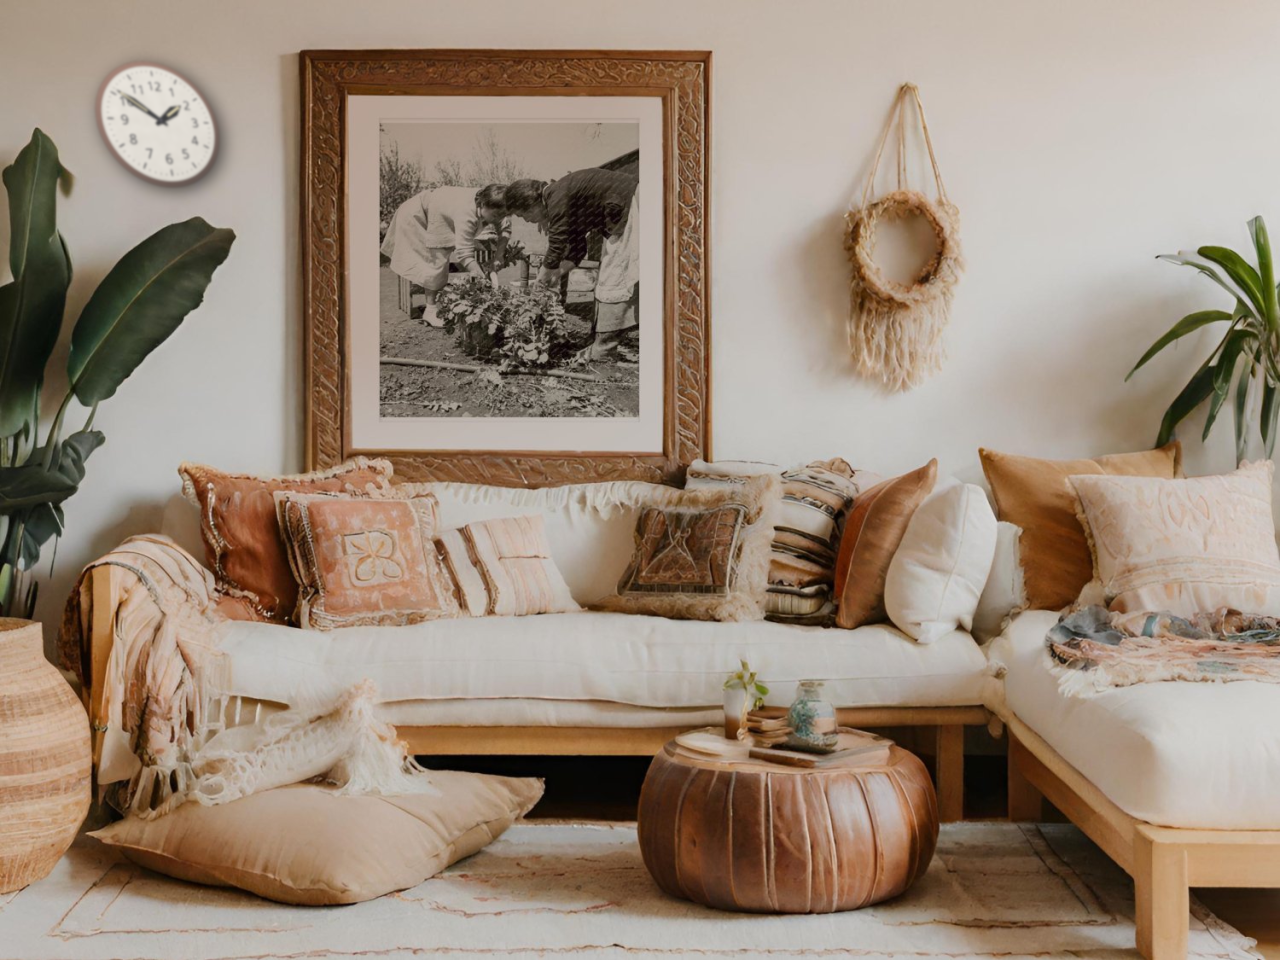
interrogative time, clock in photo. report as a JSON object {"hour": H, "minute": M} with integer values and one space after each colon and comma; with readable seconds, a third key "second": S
{"hour": 1, "minute": 51}
